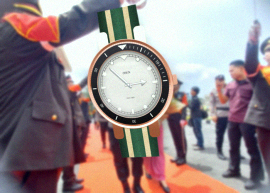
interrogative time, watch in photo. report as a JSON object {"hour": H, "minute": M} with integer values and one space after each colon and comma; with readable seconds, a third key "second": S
{"hour": 2, "minute": 53}
